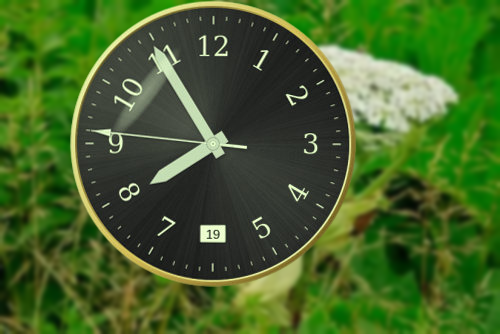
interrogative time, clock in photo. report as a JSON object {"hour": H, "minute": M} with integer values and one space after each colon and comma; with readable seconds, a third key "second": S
{"hour": 7, "minute": 54, "second": 46}
